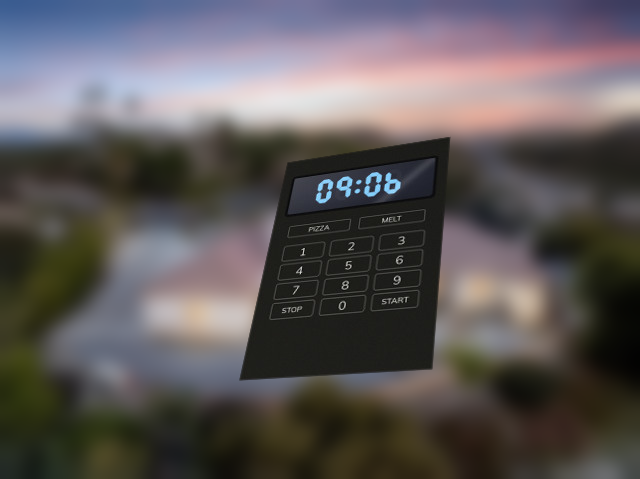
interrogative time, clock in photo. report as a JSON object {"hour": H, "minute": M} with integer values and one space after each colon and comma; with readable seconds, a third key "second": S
{"hour": 9, "minute": 6}
